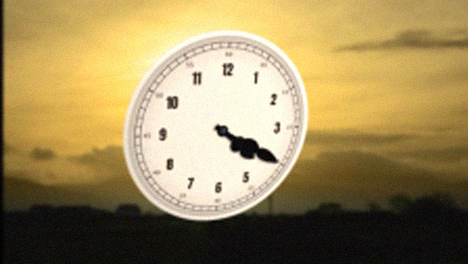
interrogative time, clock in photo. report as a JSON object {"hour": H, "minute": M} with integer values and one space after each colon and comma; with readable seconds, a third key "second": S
{"hour": 4, "minute": 20}
